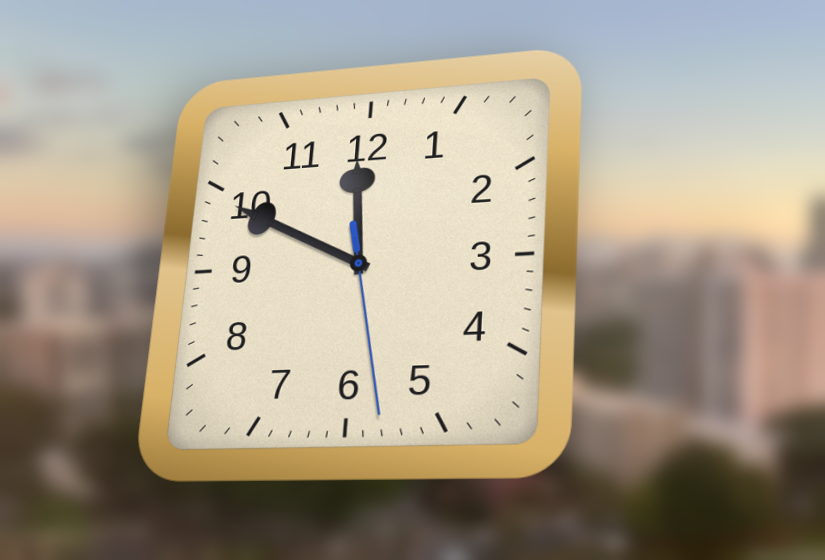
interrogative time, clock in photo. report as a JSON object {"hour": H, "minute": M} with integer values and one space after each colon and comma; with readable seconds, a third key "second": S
{"hour": 11, "minute": 49, "second": 28}
